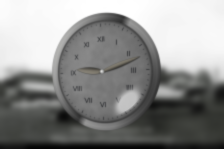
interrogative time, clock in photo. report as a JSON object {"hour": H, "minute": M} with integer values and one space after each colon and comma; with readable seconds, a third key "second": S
{"hour": 9, "minute": 12}
